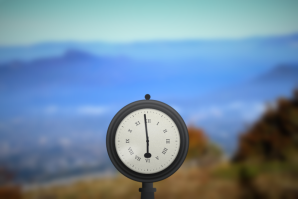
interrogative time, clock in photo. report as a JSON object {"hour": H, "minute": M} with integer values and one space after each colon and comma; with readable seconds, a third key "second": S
{"hour": 5, "minute": 59}
